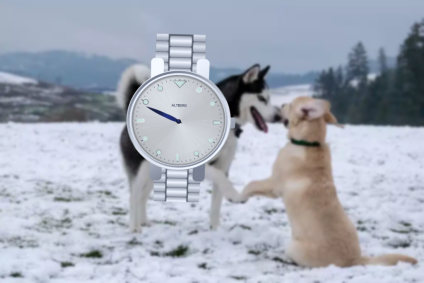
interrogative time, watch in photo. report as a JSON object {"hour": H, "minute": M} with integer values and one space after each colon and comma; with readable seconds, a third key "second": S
{"hour": 9, "minute": 49}
